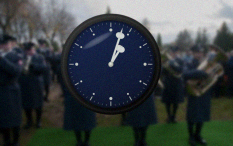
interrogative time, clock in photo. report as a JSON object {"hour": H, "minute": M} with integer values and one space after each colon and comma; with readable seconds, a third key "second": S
{"hour": 1, "minute": 3}
